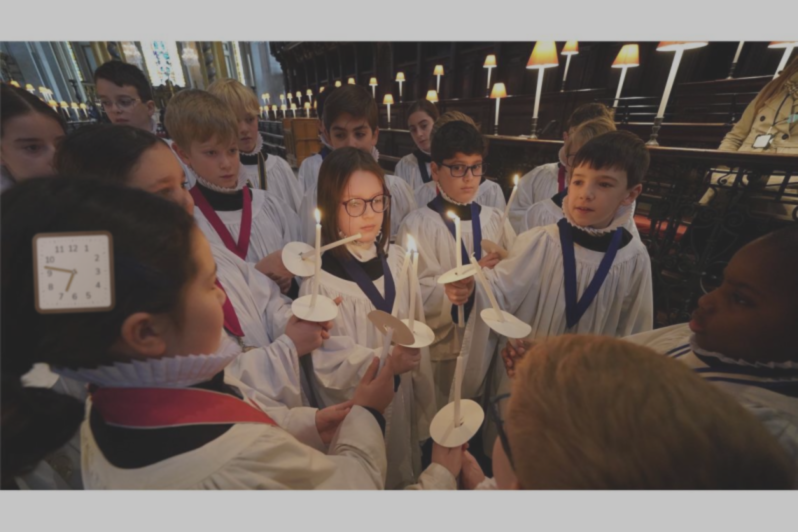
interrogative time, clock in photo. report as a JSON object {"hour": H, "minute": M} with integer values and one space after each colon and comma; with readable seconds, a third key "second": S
{"hour": 6, "minute": 47}
